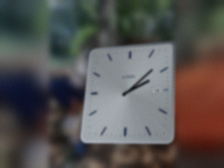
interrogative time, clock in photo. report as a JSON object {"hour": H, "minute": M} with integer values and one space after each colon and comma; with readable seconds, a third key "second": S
{"hour": 2, "minute": 8}
